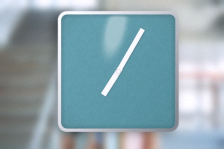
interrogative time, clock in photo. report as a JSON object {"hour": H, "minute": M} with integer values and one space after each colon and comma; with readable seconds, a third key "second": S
{"hour": 7, "minute": 5}
